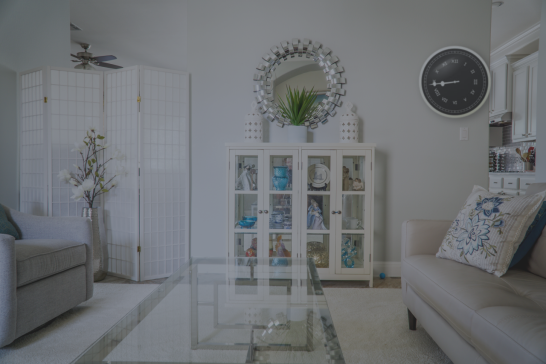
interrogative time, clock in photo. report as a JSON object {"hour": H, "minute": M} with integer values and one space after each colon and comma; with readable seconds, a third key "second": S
{"hour": 8, "minute": 44}
